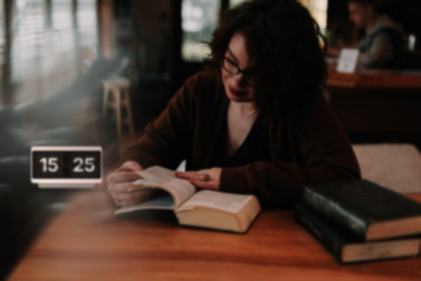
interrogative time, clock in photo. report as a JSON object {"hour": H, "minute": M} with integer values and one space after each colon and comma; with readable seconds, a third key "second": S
{"hour": 15, "minute": 25}
